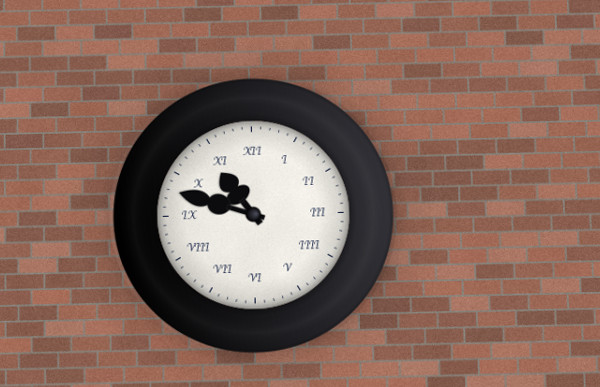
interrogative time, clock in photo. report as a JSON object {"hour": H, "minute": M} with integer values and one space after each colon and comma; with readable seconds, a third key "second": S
{"hour": 10, "minute": 48}
